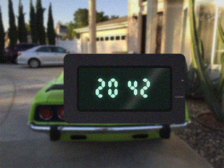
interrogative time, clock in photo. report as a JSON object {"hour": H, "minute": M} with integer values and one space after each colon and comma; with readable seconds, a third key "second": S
{"hour": 20, "minute": 42}
